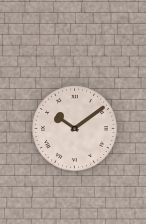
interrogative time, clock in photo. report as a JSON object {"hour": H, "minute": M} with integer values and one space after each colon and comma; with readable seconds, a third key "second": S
{"hour": 10, "minute": 9}
